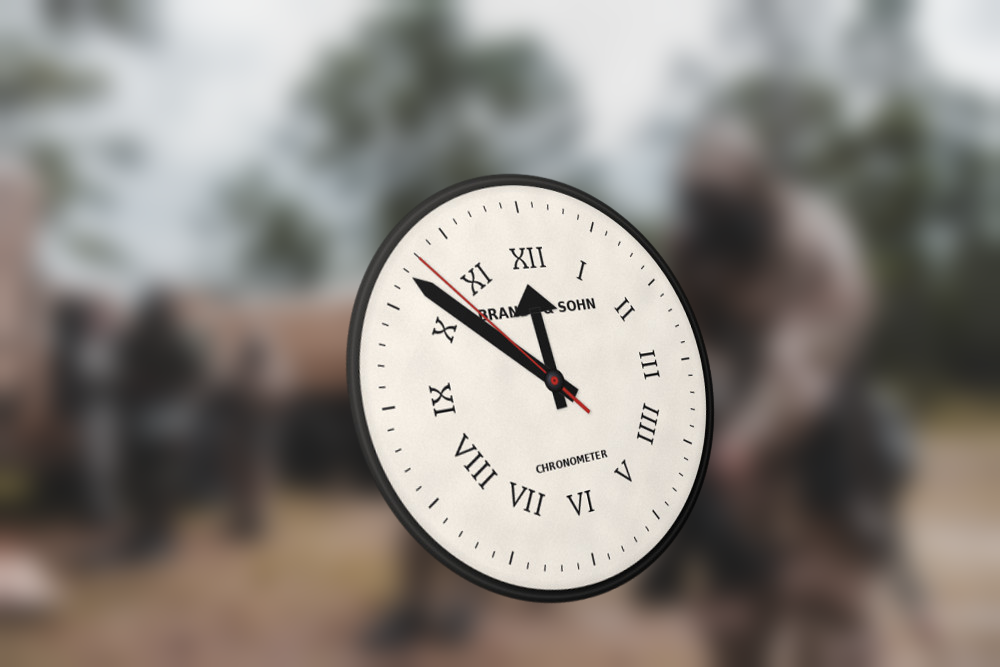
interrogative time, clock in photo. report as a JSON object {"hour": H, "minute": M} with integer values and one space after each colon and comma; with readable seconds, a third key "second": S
{"hour": 11, "minute": 51, "second": 53}
